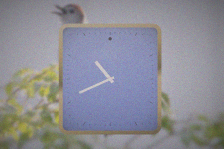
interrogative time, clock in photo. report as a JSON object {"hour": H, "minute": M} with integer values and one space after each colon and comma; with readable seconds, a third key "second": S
{"hour": 10, "minute": 41}
